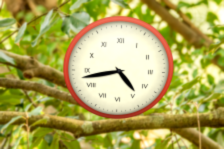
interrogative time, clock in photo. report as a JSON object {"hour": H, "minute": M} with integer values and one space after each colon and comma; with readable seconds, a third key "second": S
{"hour": 4, "minute": 43}
